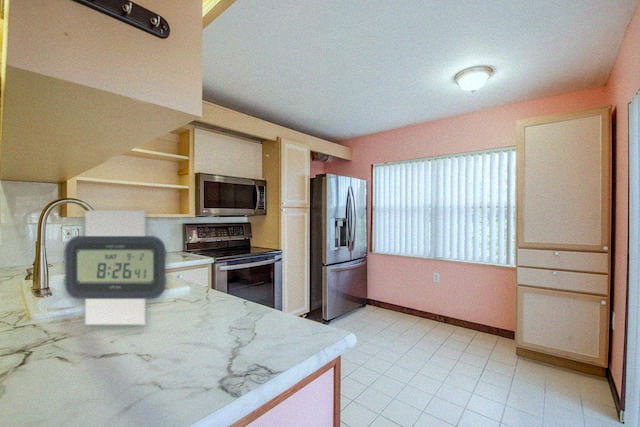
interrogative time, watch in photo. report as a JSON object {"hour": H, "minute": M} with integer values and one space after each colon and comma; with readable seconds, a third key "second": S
{"hour": 8, "minute": 26}
